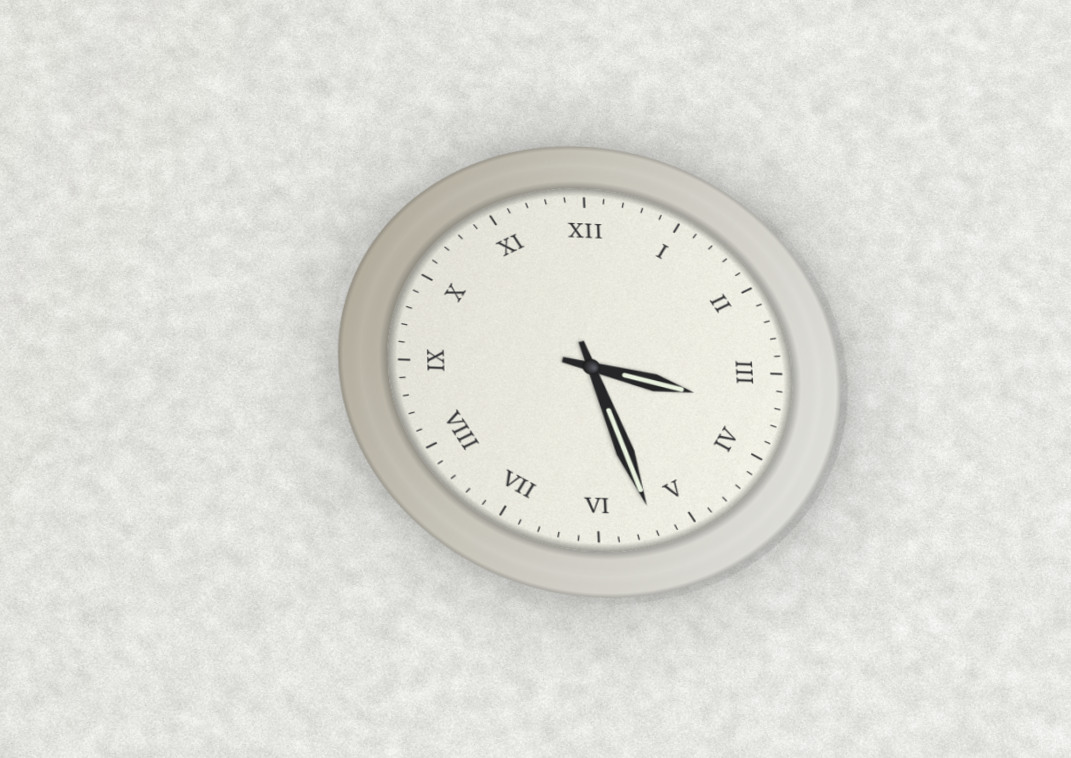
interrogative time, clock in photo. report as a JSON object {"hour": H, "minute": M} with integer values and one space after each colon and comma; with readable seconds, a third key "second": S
{"hour": 3, "minute": 27}
